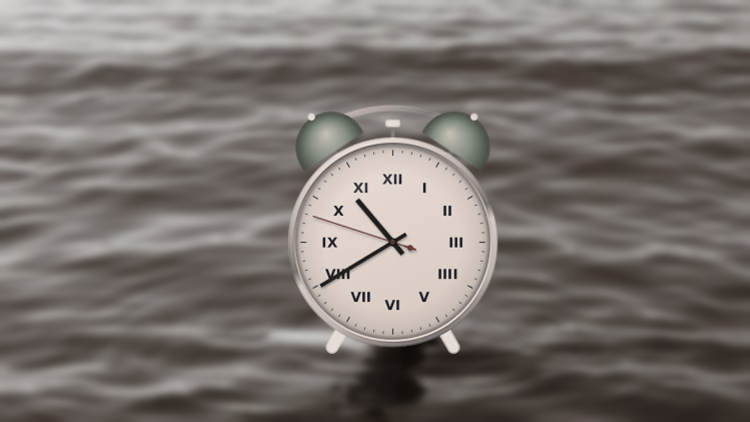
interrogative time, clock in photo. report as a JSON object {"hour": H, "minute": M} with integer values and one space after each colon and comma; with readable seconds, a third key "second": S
{"hour": 10, "minute": 39, "second": 48}
